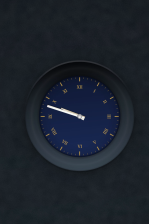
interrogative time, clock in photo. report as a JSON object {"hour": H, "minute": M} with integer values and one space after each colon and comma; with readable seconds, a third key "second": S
{"hour": 9, "minute": 48}
